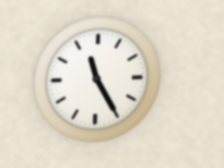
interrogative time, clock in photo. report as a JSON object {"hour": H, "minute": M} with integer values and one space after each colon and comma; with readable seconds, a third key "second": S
{"hour": 11, "minute": 25}
